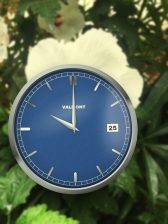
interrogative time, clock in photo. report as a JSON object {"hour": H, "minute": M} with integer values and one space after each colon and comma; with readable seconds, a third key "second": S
{"hour": 10, "minute": 0}
